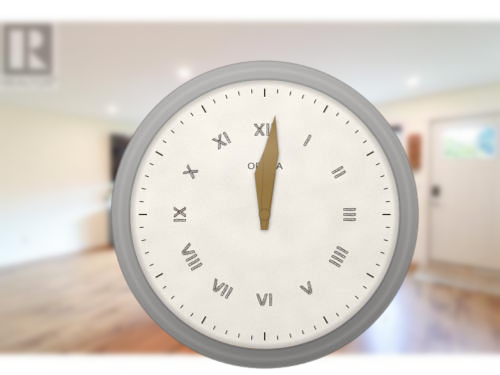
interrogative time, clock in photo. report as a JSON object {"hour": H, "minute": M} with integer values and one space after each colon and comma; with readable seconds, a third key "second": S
{"hour": 12, "minute": 1}
